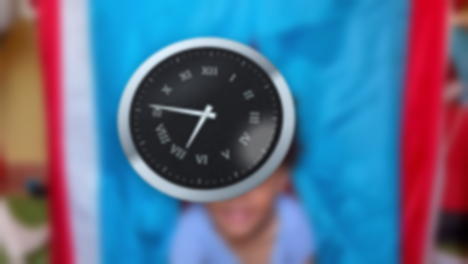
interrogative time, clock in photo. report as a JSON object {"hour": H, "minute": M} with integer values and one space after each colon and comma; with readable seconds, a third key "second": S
{"hour": 6, "minute": 46}
